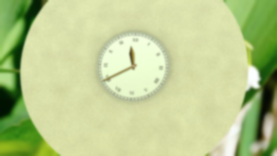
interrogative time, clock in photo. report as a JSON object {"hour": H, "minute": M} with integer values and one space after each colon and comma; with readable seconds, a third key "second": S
{"hour": 11, "minute": 40}
